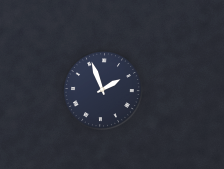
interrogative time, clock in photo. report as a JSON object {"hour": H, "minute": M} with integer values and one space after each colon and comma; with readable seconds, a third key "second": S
{"hour": 1, "minute": 56}
